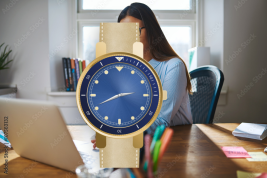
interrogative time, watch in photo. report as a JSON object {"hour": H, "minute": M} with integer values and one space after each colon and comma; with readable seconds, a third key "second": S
{"hour": 2, "minute": 41}
